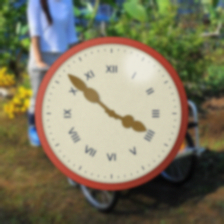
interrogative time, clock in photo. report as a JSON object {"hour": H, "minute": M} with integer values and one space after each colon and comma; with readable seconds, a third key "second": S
{"hour": 3, "minute": 52}
